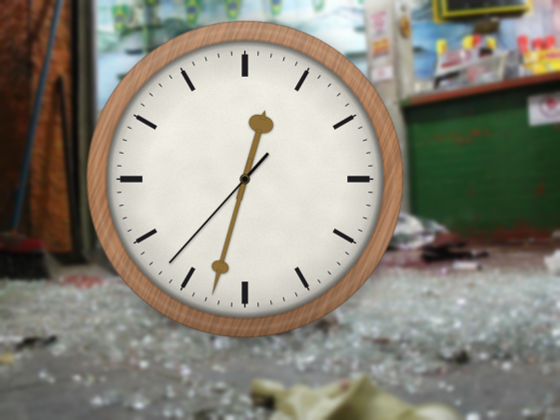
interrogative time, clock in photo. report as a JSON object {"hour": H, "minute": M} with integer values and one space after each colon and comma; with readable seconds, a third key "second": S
{"hour": 12, "minute": 32, "second": 37}
